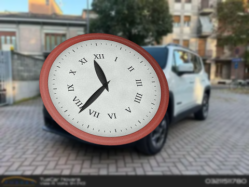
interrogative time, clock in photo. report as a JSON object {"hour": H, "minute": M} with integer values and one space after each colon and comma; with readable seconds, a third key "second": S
{"hour": 11, "minute": 38}
